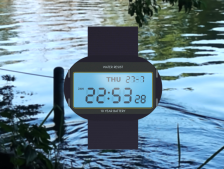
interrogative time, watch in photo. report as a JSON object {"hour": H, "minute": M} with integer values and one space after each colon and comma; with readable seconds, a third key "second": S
{"hour": 22, "minute": 53, "second": 28}
